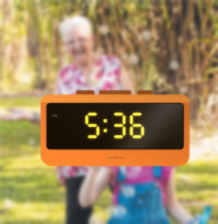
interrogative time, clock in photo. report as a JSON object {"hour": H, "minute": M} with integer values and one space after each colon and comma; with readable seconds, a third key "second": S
{"hour": 5, "minute": 36}
